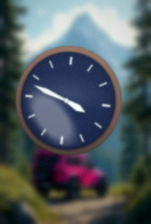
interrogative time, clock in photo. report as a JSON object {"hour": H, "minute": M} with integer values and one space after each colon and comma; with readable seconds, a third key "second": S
{"hour": 3, "minute": 48}
